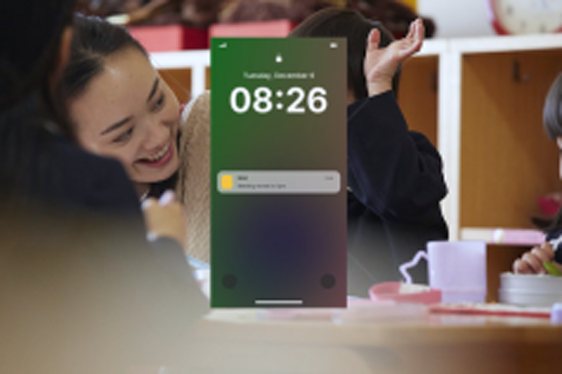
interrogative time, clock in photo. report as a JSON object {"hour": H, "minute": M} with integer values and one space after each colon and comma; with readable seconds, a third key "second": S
{"hour": 8, "minute": 26}
